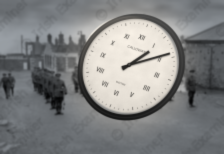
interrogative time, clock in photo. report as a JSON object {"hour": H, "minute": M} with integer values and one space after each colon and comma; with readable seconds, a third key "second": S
{"hour": 1, "minute": 9}
